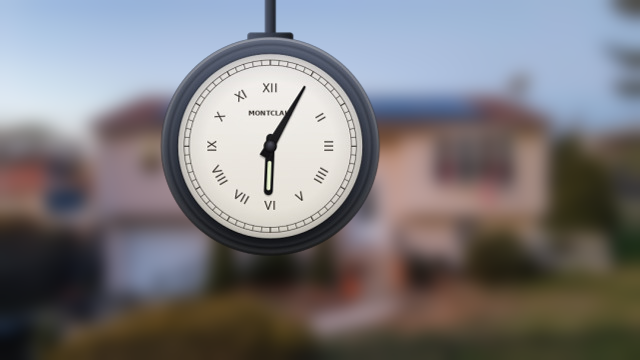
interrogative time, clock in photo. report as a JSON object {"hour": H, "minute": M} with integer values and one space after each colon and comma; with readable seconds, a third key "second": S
{"hour": 6, "minute": 5}
